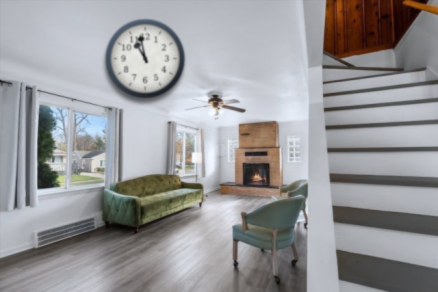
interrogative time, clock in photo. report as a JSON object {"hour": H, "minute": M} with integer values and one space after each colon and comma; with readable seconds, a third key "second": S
{"hour": 10, "minute": 58}
